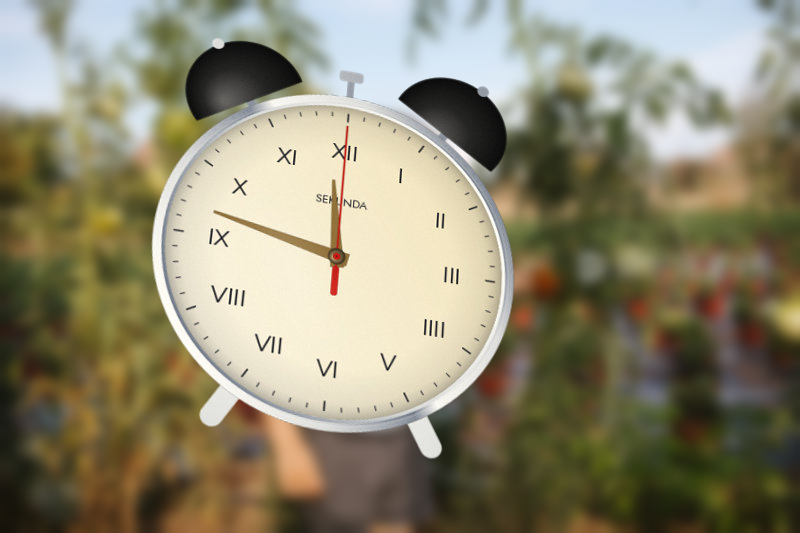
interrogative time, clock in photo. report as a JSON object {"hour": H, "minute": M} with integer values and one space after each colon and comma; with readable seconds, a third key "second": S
{"hour": 11, "minute": 47, "second": 0}
